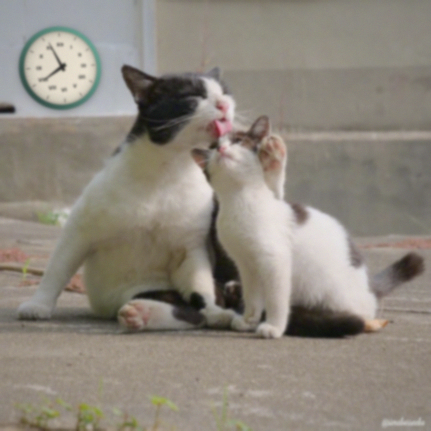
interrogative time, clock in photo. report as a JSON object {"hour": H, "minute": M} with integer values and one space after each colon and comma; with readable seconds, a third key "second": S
{"hour": 7, "minute": 56}
